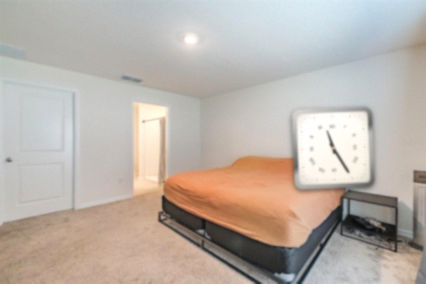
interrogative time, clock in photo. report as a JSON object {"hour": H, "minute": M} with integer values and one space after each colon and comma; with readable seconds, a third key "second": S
{"hour": 11, "minute": 25}
